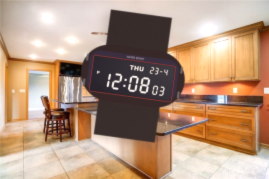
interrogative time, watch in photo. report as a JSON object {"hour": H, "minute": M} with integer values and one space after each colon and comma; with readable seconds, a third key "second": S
{"hour": 12, "minute": 8, "second": 3}
